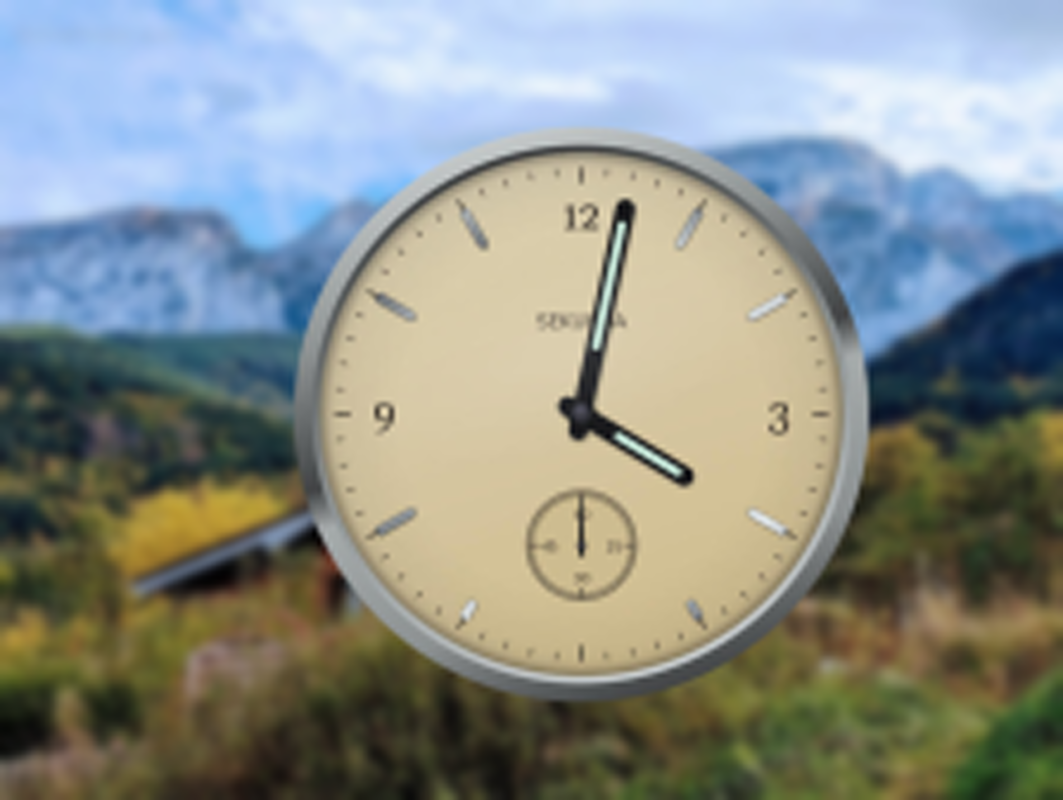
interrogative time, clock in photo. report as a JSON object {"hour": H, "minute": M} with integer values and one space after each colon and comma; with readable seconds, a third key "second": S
{"hour": 4, "minute": 2}
